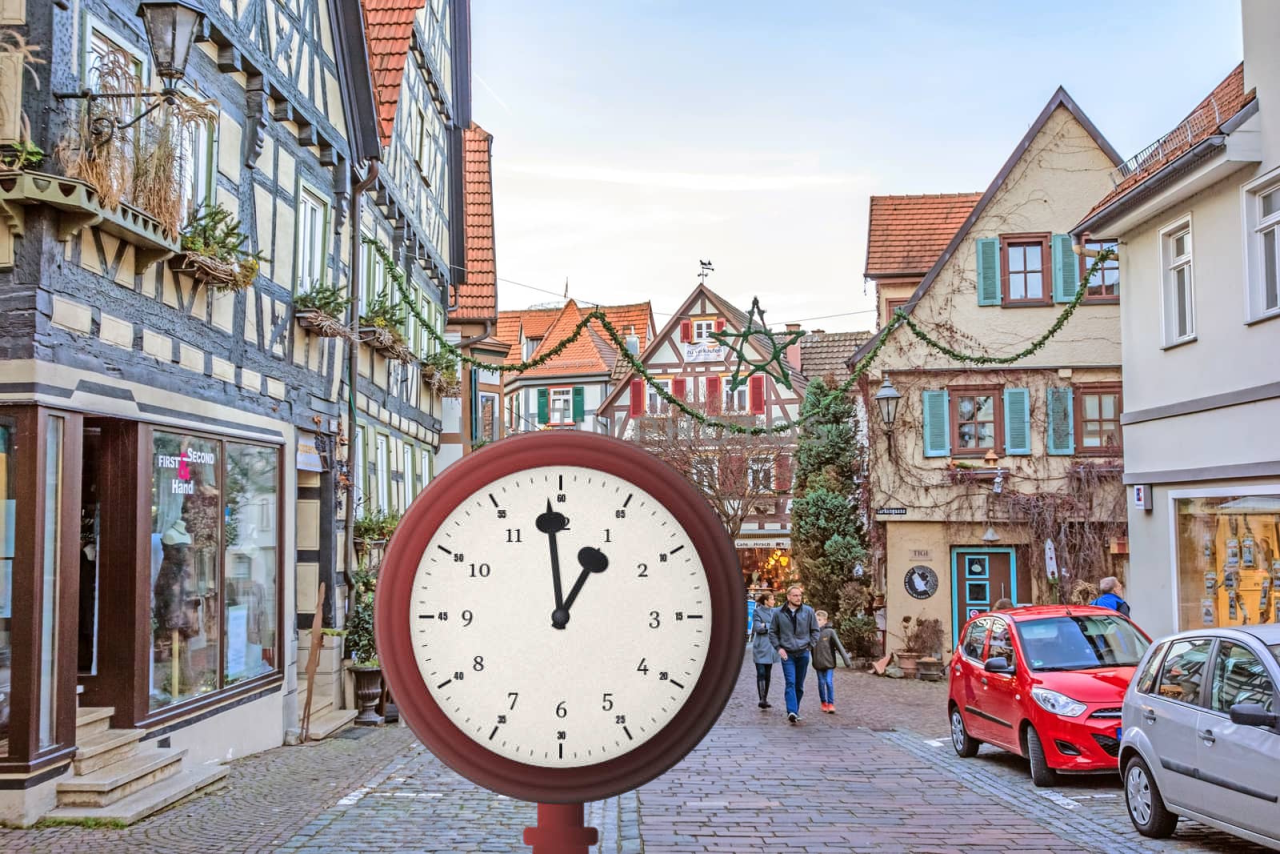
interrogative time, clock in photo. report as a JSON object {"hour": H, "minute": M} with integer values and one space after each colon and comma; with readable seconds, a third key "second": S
{"hour": 12, "minute": 59}
